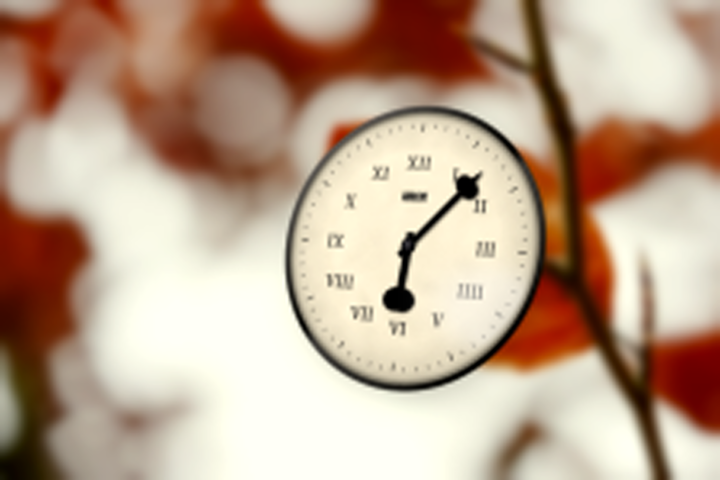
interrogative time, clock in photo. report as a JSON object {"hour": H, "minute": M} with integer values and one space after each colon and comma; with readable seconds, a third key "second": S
{"hour": 6, "minute": 7}
